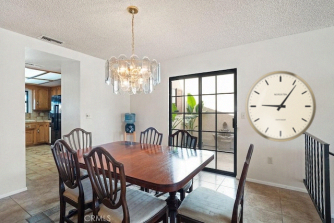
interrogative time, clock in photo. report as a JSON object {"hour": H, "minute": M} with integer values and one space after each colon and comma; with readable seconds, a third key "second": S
{"hour": 9, "minute": 6}
